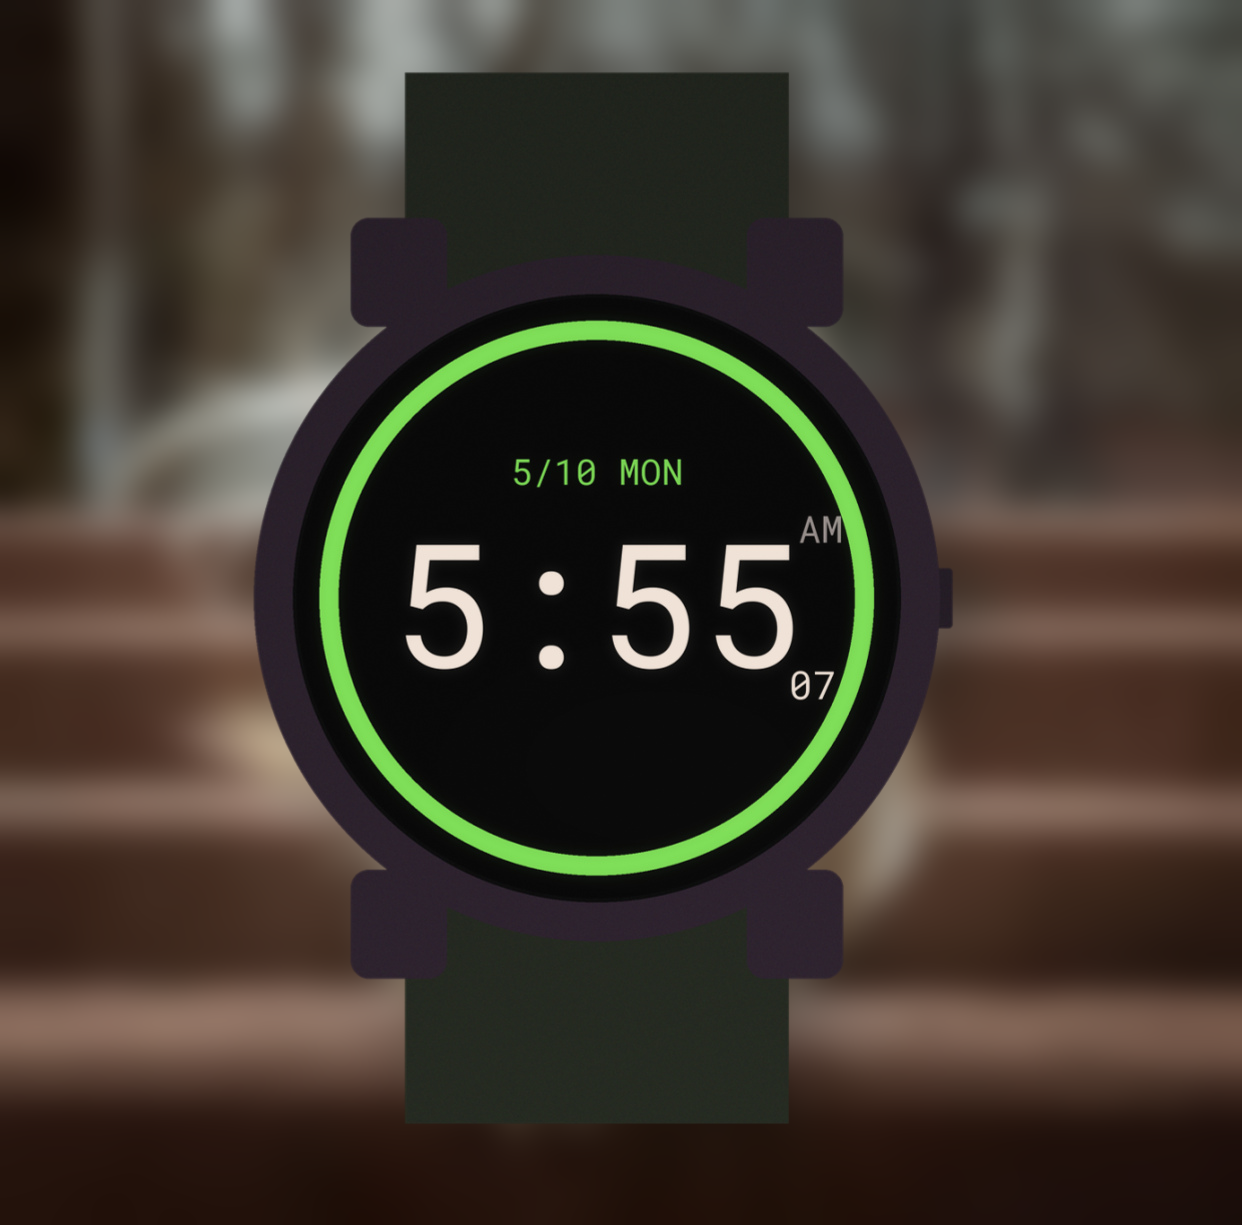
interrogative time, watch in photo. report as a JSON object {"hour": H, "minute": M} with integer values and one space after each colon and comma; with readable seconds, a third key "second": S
{"hour": 5, "minute": 55, "second": 7}
